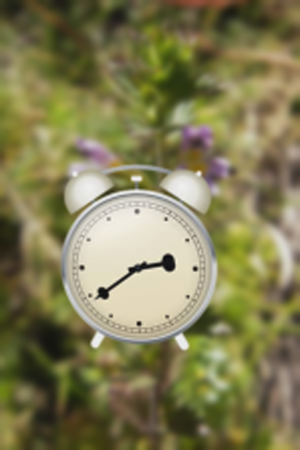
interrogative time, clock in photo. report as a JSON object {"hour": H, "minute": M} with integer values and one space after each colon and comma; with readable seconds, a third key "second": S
{"hour": 2, "minute": 39}
